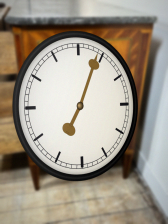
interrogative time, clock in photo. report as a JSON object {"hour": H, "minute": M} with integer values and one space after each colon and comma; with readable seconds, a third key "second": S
{"hour": 7, "minute": 4}
